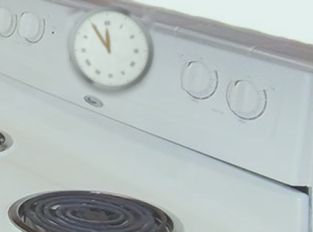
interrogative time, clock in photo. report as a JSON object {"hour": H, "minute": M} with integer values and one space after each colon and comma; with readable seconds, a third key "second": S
{"hour": 11, "minute": 55}
